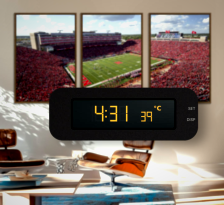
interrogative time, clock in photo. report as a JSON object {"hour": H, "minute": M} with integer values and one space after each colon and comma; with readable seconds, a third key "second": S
{"hour": 4, "minute": 31}
